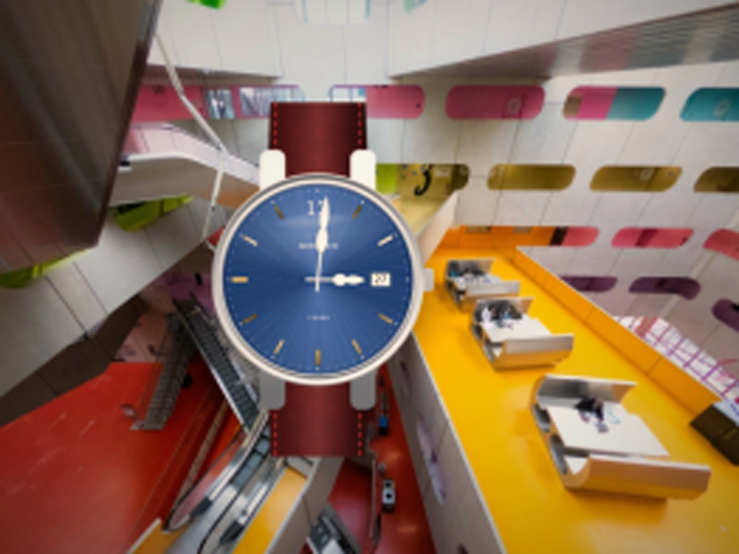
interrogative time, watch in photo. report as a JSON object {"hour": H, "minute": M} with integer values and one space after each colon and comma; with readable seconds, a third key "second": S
{"hour": 3, "minute": 1}
